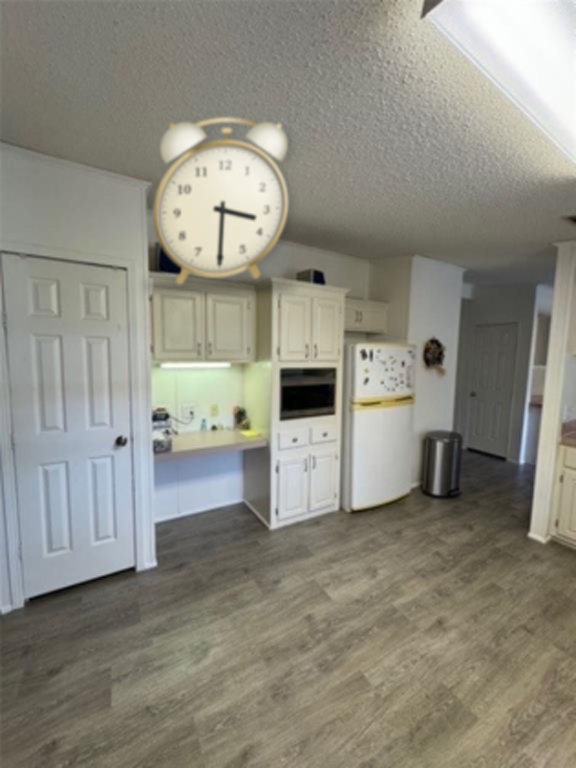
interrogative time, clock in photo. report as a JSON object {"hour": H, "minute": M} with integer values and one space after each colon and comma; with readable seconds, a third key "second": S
{"hour": 3, "minute": 30}
